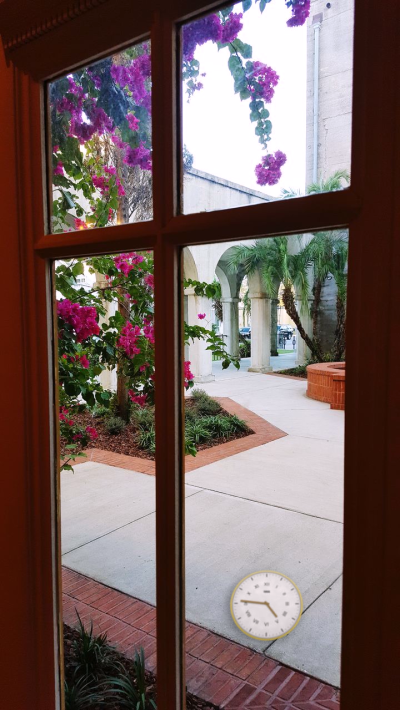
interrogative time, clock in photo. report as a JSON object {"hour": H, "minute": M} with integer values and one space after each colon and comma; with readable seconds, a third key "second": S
{"hour": 4, "minute": 46}
